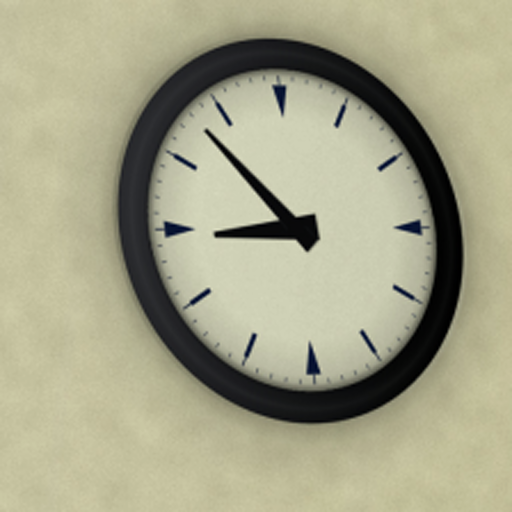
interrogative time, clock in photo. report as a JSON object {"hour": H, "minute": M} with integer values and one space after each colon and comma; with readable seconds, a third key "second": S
{"hour": 8, "minute": 53}
